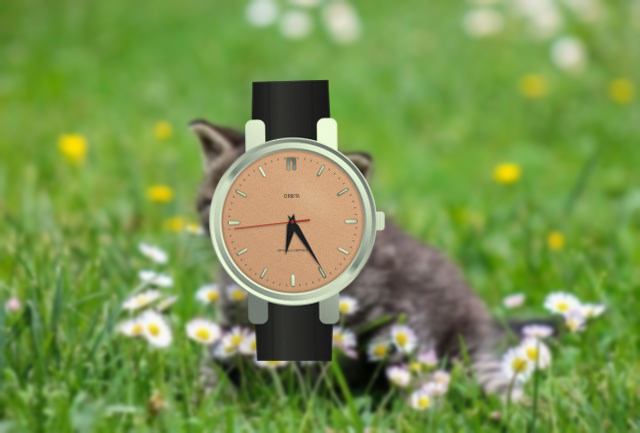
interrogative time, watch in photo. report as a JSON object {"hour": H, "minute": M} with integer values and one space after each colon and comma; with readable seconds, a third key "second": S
{"hour": 6, "minute": 24, "second": 44}
